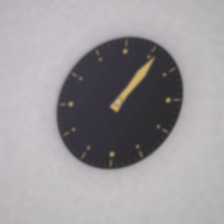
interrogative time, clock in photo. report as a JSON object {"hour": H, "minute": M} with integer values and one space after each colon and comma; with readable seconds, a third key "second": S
{"hour": 1, "minute": 6}
